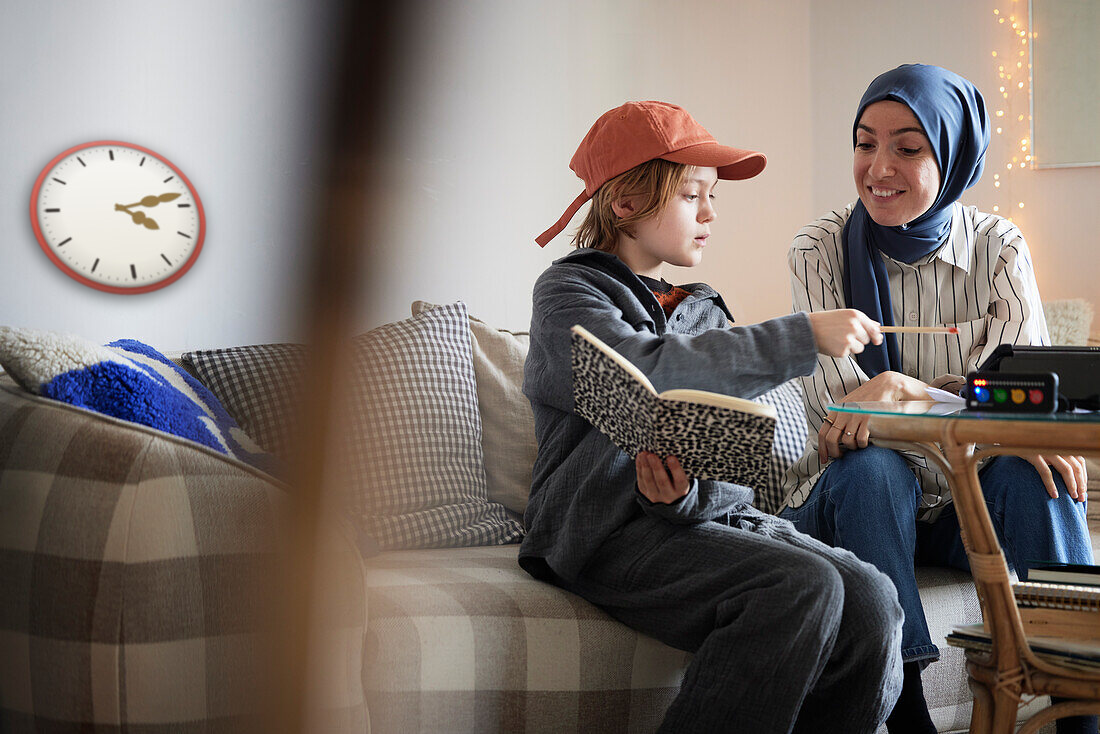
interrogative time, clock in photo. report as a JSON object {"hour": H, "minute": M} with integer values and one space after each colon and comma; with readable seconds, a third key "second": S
{"hour": 4, "minute": 13}
